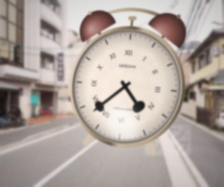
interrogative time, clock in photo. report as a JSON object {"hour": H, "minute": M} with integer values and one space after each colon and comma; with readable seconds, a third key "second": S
{"hour": 4, "minute": 38}
